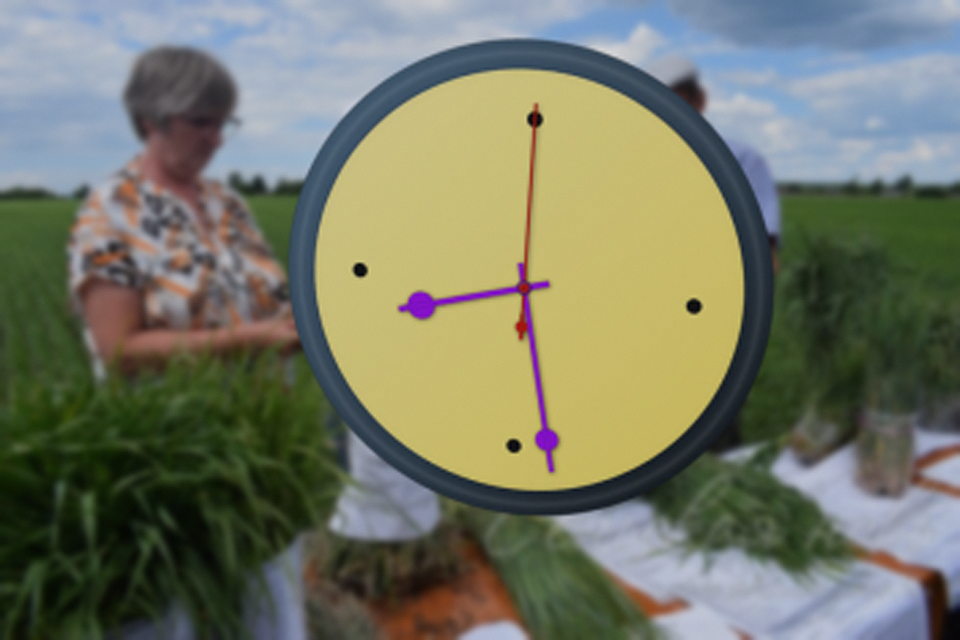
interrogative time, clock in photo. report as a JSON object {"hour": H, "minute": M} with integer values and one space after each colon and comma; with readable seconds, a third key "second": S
{"hour": 8, "minute": 28, "second": 0}
